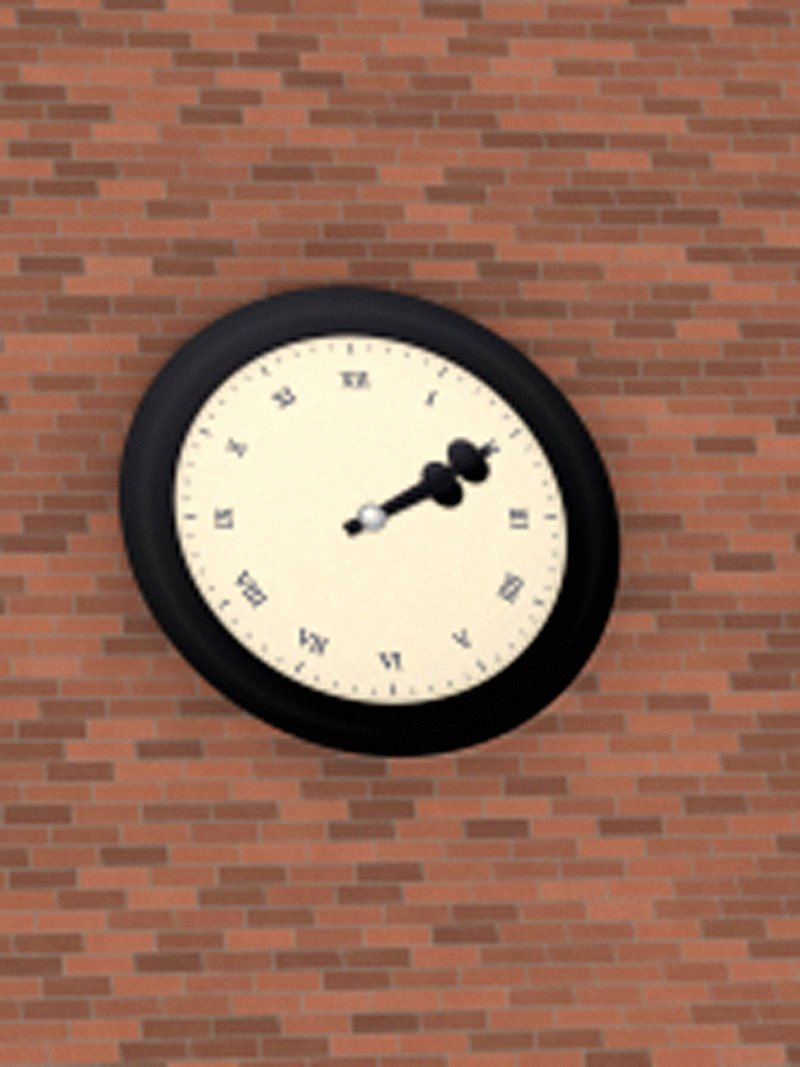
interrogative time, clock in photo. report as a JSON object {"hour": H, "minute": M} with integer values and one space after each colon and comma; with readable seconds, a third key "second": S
{"hour": 2, "minute": 10}
